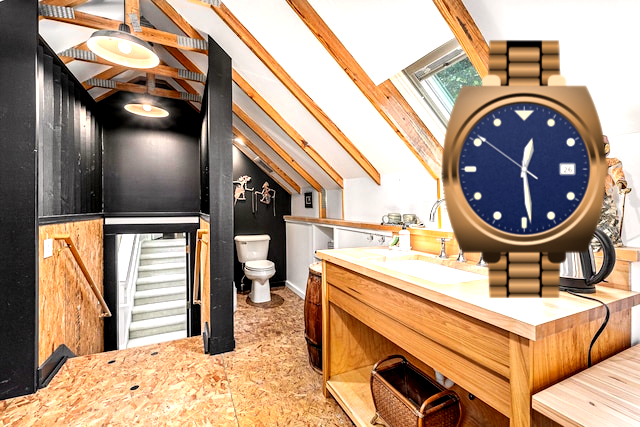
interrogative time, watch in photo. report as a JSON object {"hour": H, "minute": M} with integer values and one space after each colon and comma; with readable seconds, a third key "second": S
{"hour": 12, "minute": 28, "second": 51}
